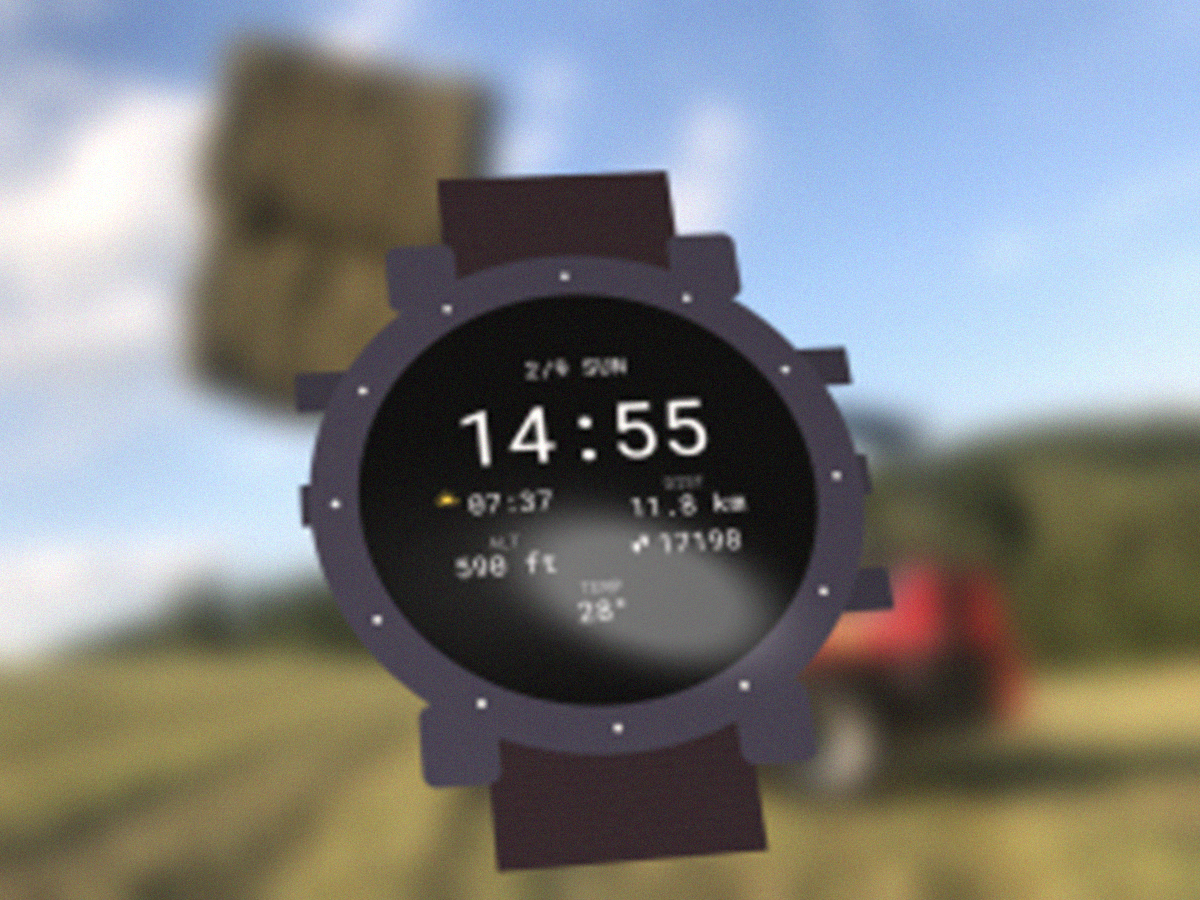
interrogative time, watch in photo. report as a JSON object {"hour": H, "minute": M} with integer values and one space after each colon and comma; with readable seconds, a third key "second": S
{"hour": 14, "minute": 55}
